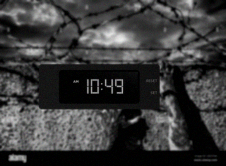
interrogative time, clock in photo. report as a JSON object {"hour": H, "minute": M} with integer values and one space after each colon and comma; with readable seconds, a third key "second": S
{"hour": 10, "minute": 49}
